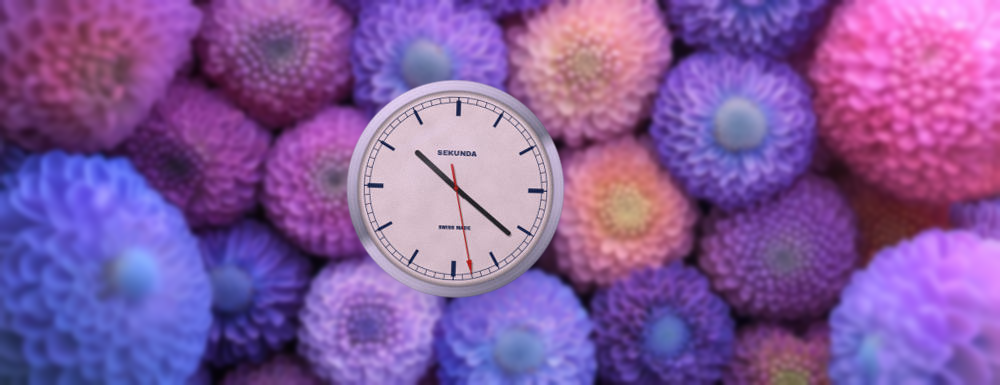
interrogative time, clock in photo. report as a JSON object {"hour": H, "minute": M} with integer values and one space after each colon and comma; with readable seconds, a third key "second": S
{"hour": 10, "minute": 21, "second": 28}
